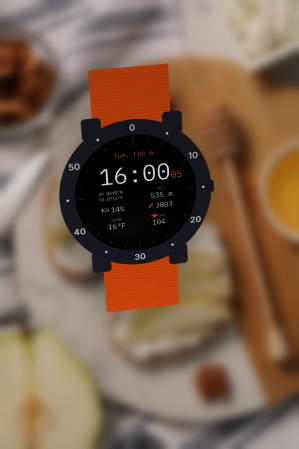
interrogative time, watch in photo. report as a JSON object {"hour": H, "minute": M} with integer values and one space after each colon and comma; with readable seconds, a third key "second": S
{"hour": 16, "minute": 0, "second": 5}
